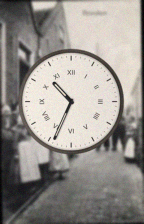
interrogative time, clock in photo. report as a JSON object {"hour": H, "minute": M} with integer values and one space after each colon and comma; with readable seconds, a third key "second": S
{"hour": 10, "minute": 34}
